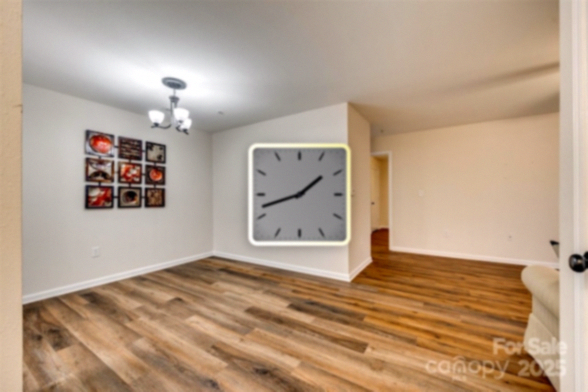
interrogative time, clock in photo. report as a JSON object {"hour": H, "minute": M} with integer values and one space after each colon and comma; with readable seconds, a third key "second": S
{"hour": 1, "minute": 42}
